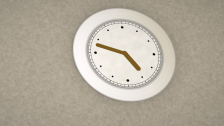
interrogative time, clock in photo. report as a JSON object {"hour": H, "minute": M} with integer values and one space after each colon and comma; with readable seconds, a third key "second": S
{"hour": 4, "minute": 48}
